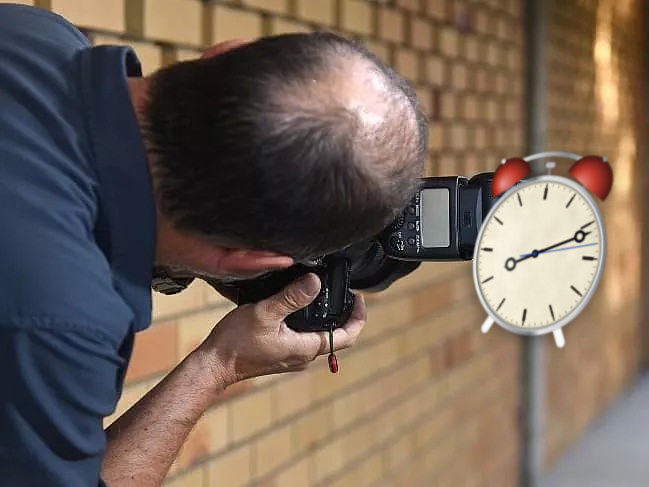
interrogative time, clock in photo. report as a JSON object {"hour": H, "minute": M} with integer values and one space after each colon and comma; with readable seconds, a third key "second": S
{"hour": 8, "minute": 11, "second": 13}
